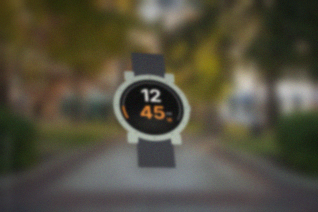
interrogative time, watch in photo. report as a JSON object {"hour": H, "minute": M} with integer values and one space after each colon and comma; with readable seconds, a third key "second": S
{"hour": 12, "minute": 45}
